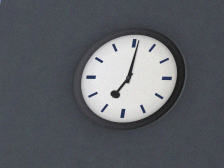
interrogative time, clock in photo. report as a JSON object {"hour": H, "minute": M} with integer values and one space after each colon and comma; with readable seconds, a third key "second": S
{"hour": 7, "minute": 1}
